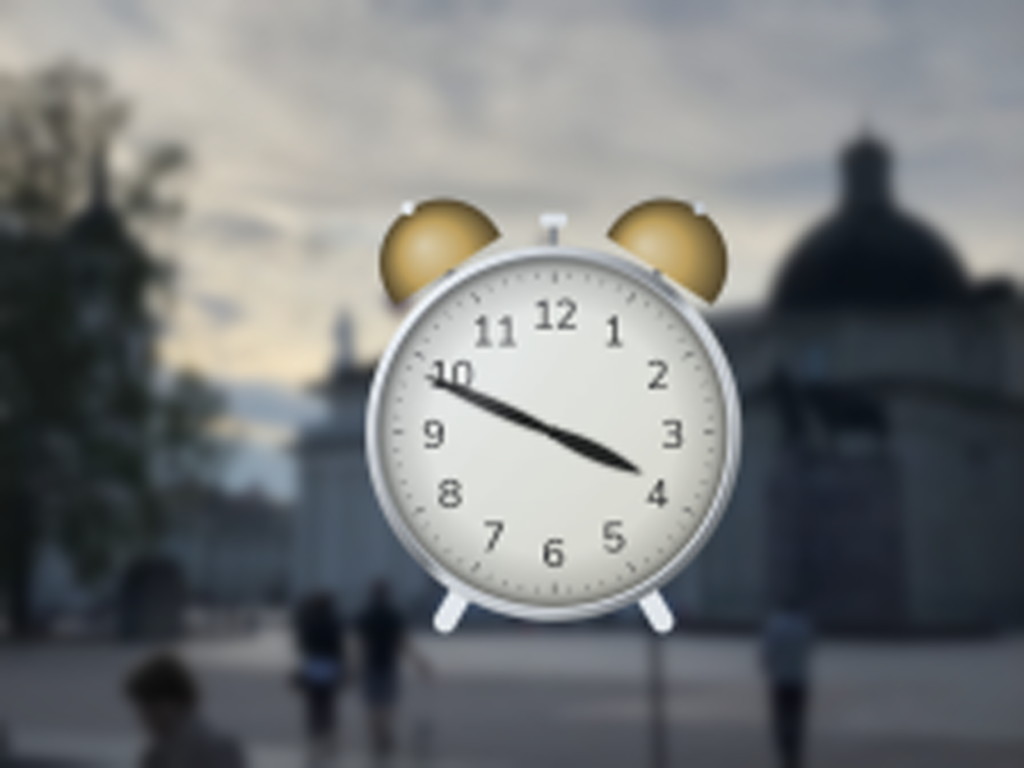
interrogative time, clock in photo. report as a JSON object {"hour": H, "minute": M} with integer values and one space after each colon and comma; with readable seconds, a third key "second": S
{"hour": 3, "minute": 49}
